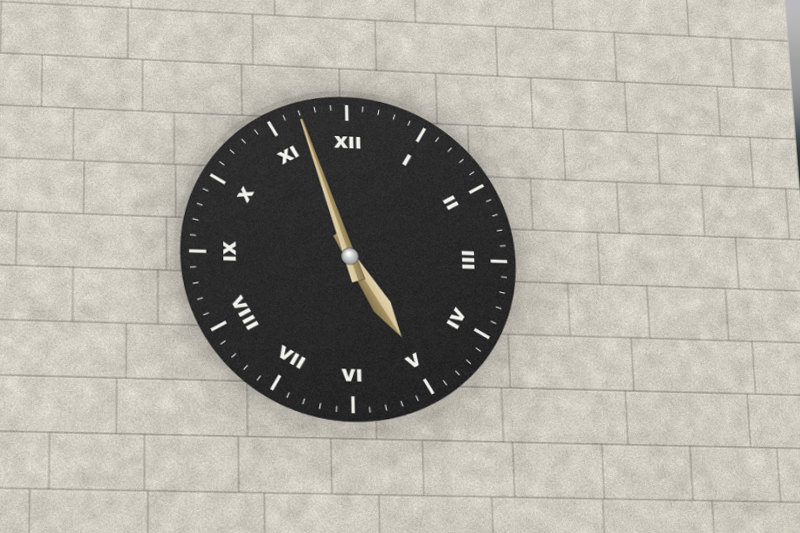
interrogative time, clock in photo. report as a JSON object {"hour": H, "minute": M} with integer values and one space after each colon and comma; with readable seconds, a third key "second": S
{"hour": 4, "minute": 57}
